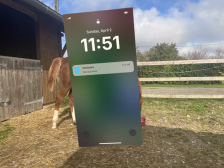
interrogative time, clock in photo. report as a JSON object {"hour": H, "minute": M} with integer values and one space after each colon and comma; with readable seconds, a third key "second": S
{"hour": 11, "minute": 51}
